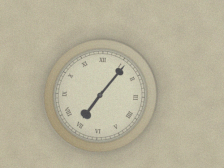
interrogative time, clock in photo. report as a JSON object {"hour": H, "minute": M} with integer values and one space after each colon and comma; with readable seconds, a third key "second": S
{"hour": 7, "minute": 6}
